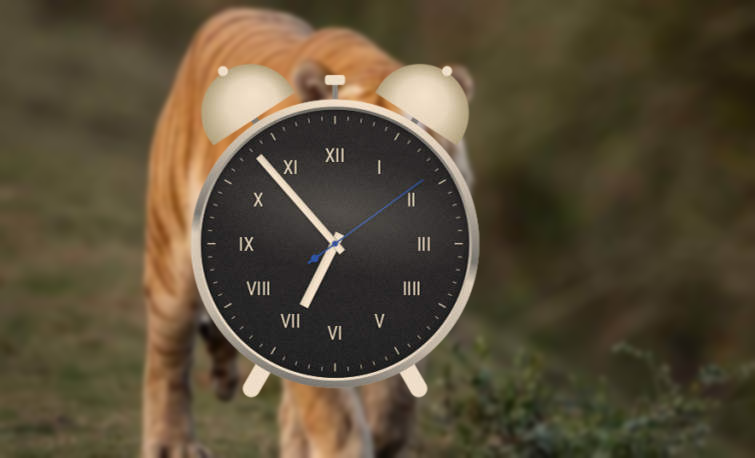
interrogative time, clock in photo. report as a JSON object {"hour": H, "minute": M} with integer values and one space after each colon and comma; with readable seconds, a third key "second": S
{"hour": 6, "minute": 53, "second": 9}
